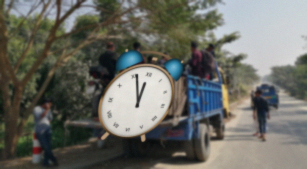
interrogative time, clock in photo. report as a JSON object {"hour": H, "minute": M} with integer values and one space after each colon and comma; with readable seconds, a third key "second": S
{"hour": 11, "minute": 56}
